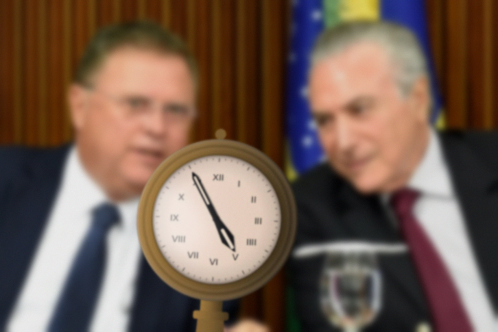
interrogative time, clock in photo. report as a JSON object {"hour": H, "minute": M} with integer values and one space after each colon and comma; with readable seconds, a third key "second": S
{"hour": 4, "minute": 55}
